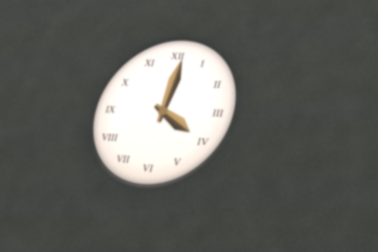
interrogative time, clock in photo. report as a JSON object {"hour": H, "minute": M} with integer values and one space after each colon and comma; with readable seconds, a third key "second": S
{"hour": 4, "minute": 1}
